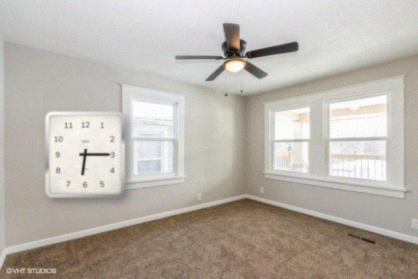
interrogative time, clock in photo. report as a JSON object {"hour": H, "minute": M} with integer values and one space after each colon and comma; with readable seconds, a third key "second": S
{"hour": 6, "minute": 15}
